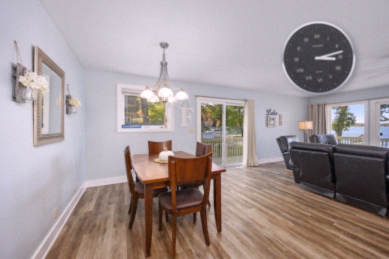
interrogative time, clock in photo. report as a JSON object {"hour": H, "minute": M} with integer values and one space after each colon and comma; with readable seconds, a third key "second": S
{"hour": 3, "minute": 13}
